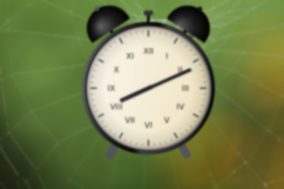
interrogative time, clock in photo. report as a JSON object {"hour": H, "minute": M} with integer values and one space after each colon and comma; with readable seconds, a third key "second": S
{"hour": 8, "minute": 11}
